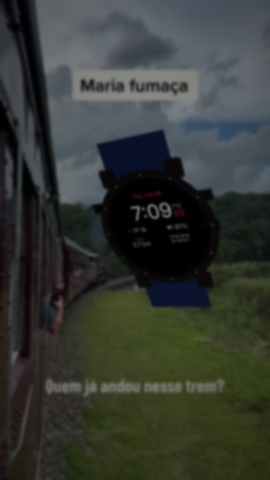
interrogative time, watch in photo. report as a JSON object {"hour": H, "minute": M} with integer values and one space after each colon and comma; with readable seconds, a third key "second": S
{"hour": 7, "minute": 9}
